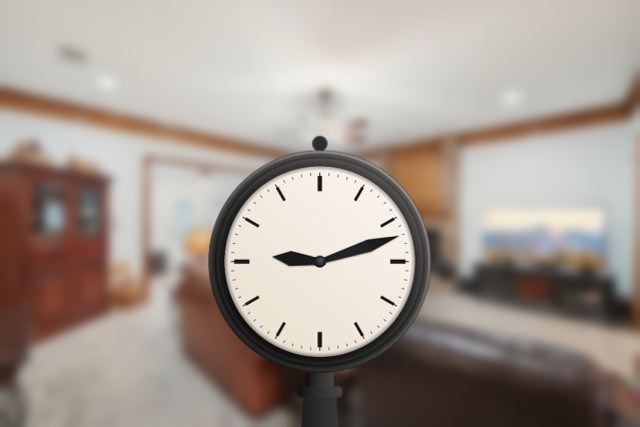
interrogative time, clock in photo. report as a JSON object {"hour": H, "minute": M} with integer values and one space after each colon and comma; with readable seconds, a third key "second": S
{"hour": 9, "minute": 12}
